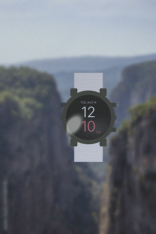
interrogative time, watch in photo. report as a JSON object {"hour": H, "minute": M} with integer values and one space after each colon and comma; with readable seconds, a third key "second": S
{"hour": 12, "minute": 10}
